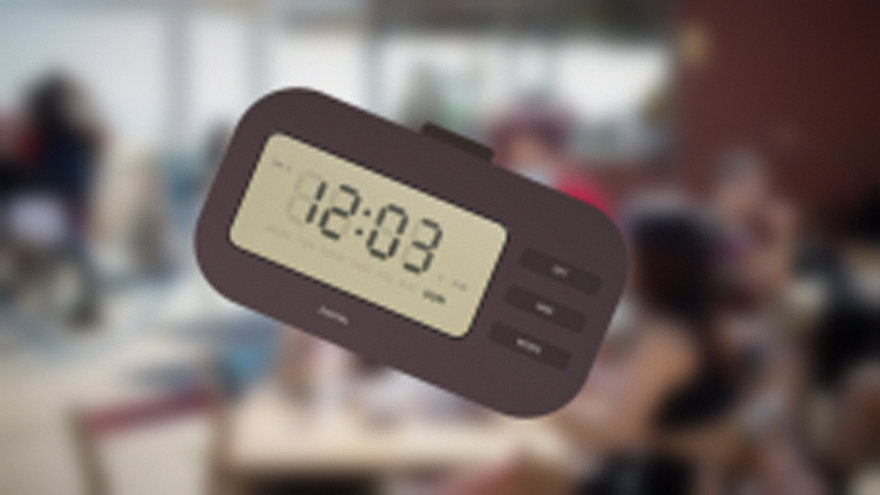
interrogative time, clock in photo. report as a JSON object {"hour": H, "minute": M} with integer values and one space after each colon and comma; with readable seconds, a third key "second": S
{"hour": 12, "minute": 3}
